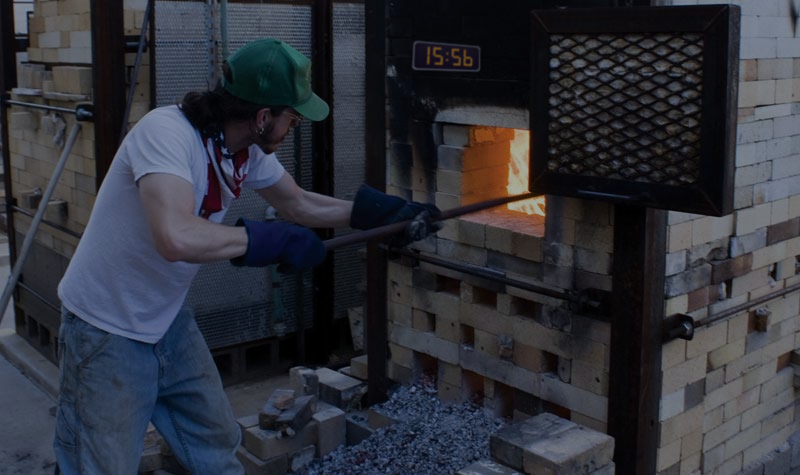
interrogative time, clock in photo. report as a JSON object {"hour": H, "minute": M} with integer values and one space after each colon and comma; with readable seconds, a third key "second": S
{"hour": 15, "minute": 56}
